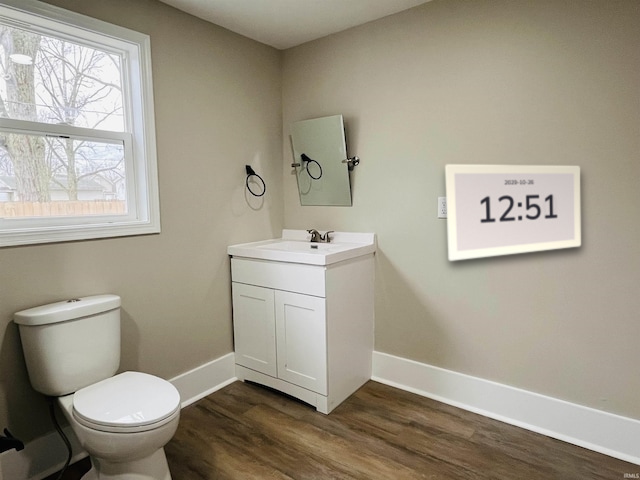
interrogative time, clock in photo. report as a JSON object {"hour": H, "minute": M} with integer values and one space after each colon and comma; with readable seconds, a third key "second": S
{"hour": 12, "minute": 51}
